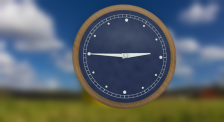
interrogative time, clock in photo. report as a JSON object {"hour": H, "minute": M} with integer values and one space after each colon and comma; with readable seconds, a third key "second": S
{"hour": 2, "minute": 45}
